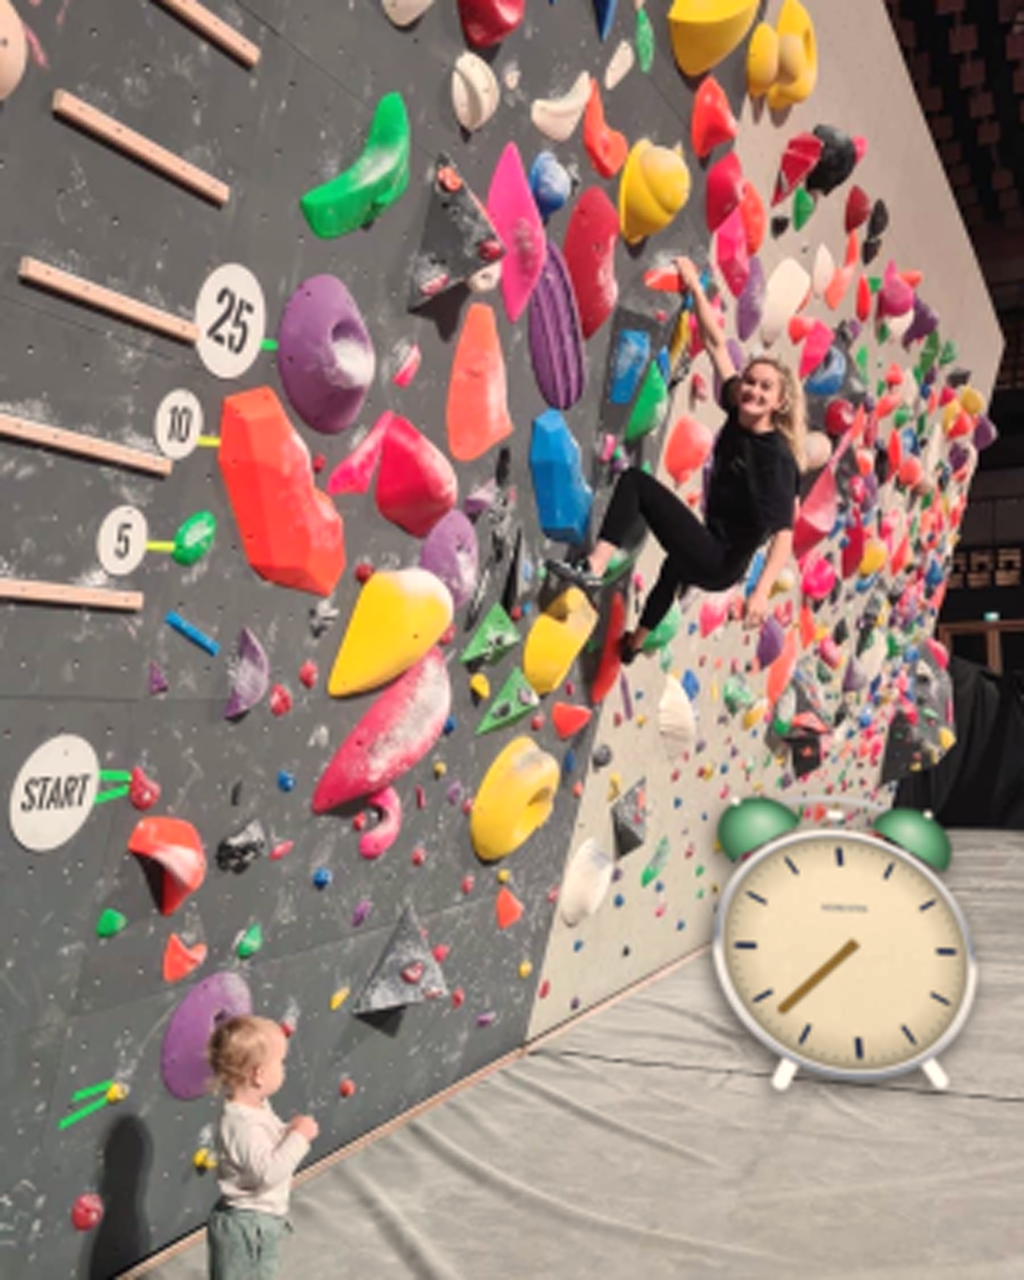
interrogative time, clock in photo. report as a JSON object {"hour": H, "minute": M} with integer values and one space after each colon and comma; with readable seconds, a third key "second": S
{"hour": 7, "minute": 38}
